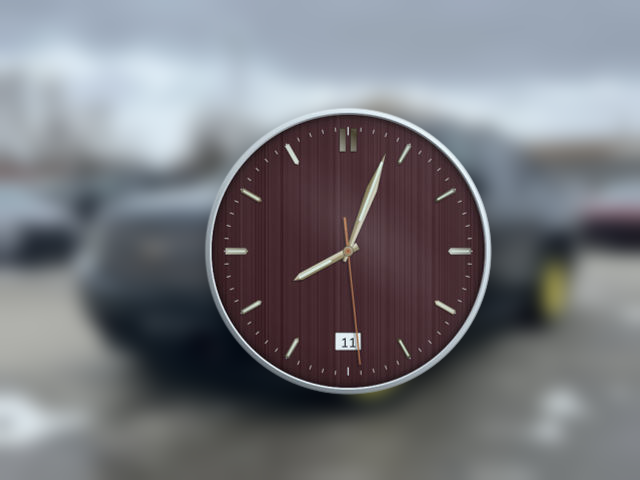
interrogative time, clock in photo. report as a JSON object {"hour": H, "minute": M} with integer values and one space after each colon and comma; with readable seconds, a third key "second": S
{"hour": 8, "minute": 3, "second": 29}
